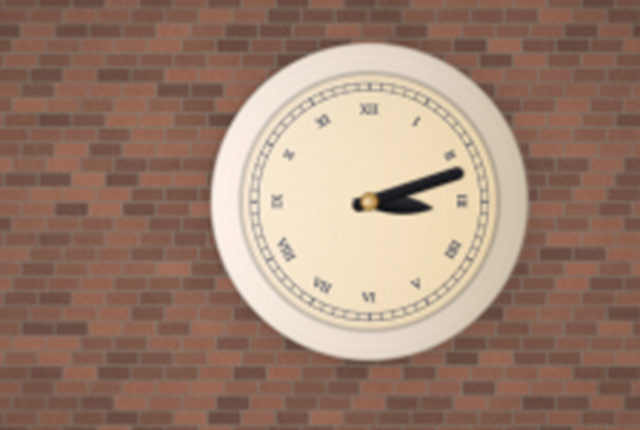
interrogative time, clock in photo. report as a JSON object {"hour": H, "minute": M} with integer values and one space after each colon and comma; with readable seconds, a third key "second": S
{"hour": 3, "minute": 12}
